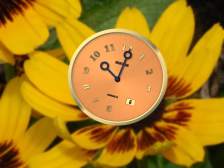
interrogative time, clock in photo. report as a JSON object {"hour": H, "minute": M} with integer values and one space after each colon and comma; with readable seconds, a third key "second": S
{"hour": 10, "minute": 1}
